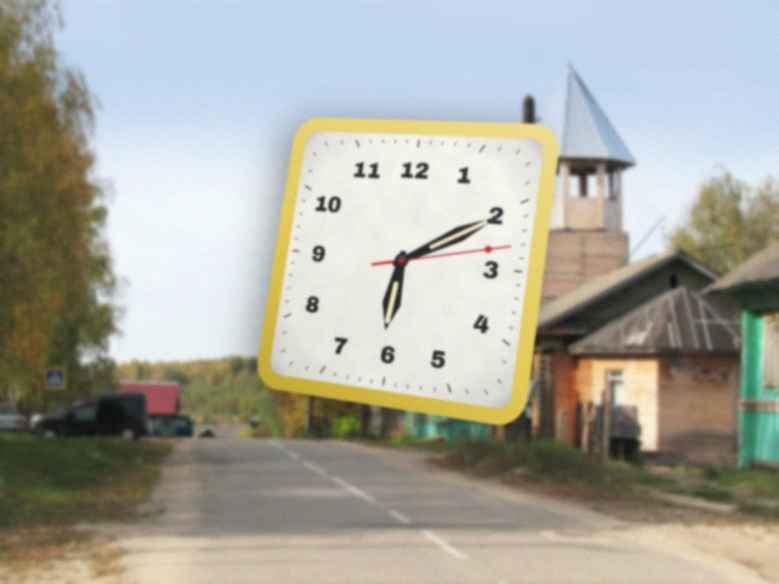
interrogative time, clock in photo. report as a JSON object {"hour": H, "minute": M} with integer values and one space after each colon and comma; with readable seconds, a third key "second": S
{"hour": 6, "minute": 10, "second": 13}
